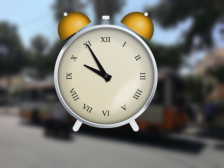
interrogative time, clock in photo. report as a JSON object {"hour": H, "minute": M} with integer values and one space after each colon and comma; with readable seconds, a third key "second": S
{"hour": 9, "minute": 55}
